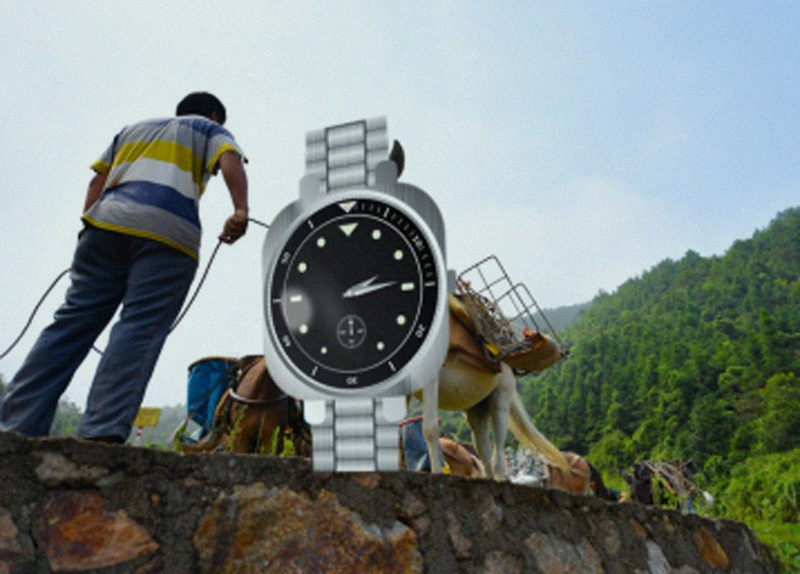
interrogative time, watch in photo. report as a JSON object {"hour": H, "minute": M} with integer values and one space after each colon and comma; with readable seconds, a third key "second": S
{"hour": 2, "minute": 14}
